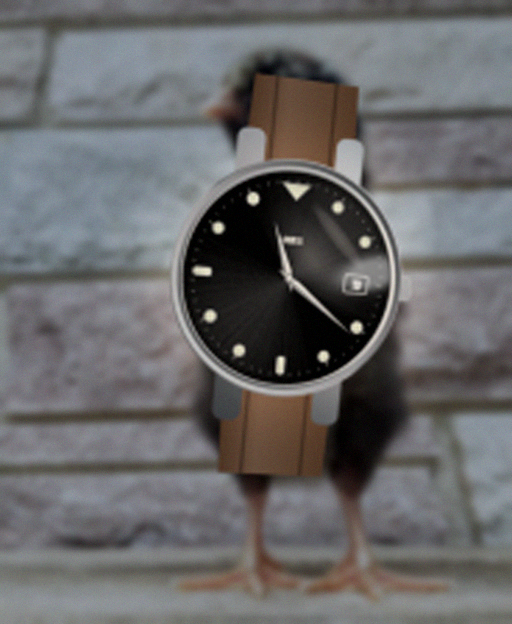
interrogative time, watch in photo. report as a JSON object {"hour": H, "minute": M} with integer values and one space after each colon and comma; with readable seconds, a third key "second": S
{"hour": 11, "minute": 21}
